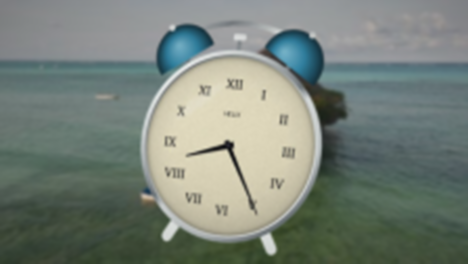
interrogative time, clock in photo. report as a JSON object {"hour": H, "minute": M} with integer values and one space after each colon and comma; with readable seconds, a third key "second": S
{"hour": 8, "minute": 25}
